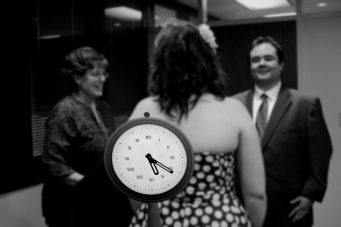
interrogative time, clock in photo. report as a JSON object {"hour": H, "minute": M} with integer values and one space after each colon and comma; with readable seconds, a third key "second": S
{"hour": 5, "minute": 21}
